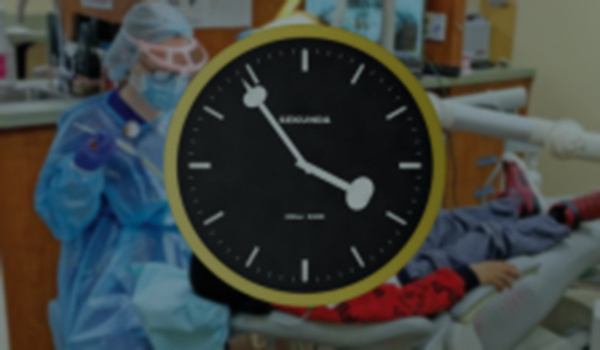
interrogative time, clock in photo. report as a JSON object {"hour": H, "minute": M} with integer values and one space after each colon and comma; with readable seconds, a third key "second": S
{"hour": 3, "minute": 54}
